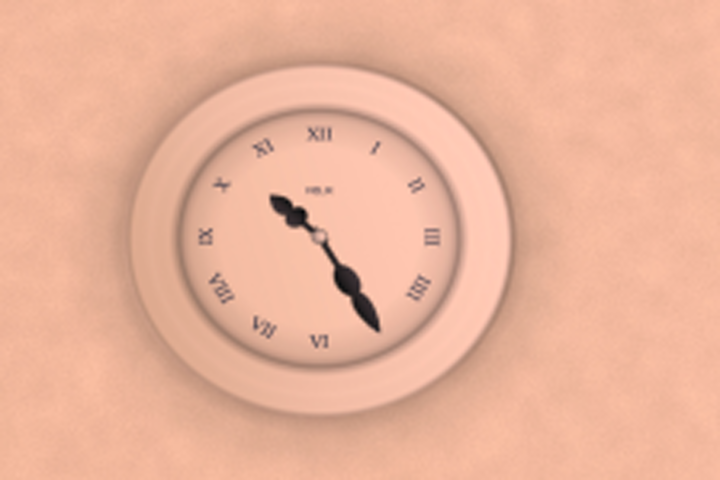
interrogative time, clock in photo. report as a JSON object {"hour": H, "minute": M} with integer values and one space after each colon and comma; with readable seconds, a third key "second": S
{"hour": 10, "minute": 25}
